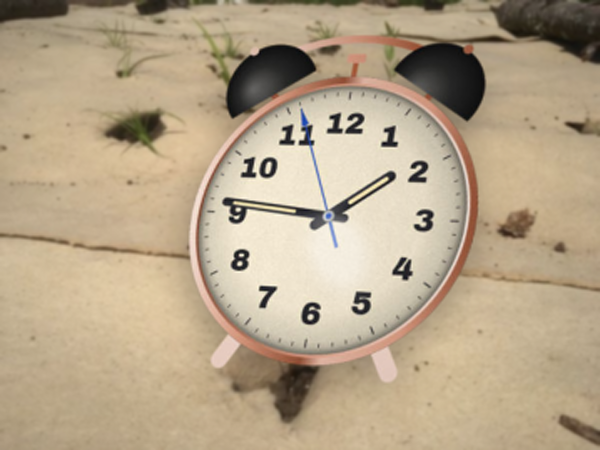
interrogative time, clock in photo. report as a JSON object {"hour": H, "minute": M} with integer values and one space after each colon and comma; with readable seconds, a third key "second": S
{"hour": 1, "minute": 45, "second": 56}
